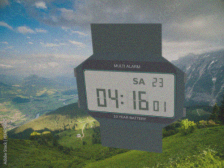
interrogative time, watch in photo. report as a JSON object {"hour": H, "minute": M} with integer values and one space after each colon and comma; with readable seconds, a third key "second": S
{"hour": 4, "minute": 16, "second": 1}
